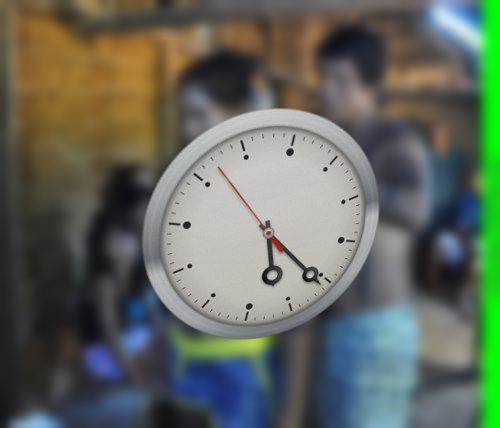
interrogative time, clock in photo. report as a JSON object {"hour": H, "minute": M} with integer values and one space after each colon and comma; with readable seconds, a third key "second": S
{"hour": 5, "minute": 20, "second": 52}
